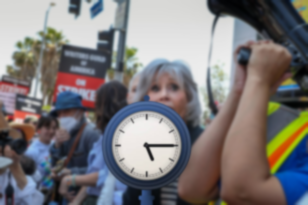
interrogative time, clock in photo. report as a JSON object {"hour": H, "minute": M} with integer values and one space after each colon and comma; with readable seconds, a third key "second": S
{"hour": 5, "minute": 15}
